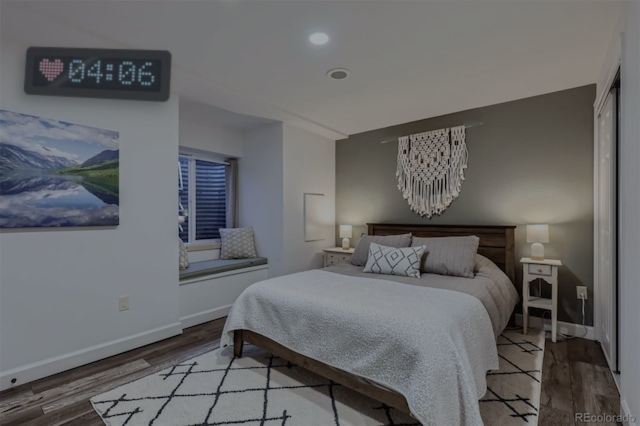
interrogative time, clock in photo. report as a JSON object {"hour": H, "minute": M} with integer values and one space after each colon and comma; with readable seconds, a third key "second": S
{"hour": 4, "minute": 6}
